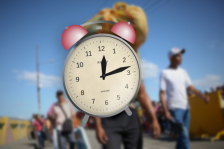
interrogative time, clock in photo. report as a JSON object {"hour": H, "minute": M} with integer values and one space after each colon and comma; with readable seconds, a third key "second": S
{"hour": 12, "minute": 13}
